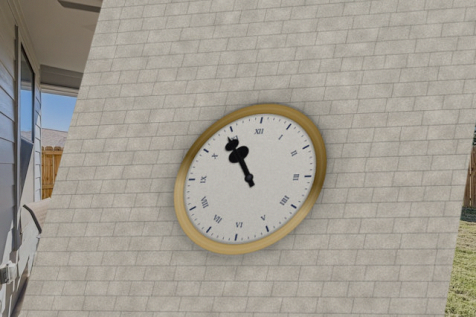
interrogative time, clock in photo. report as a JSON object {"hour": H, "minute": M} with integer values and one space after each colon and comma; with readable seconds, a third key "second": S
{"hour": 10, "minute": 54}
